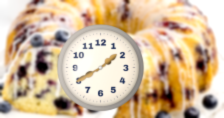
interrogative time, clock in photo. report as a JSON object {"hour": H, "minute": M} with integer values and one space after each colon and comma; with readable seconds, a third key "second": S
{"hour": 1, "minute": 40}
